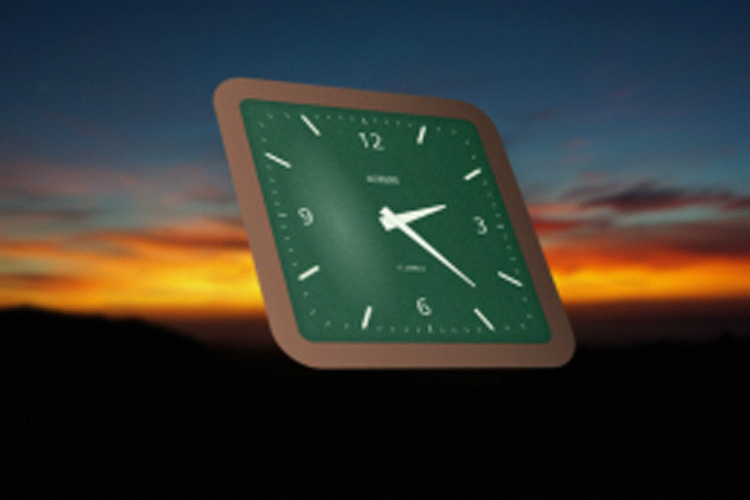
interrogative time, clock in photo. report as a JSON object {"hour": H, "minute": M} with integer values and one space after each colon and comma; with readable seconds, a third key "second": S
{"hour": 2, "minute": 23}
